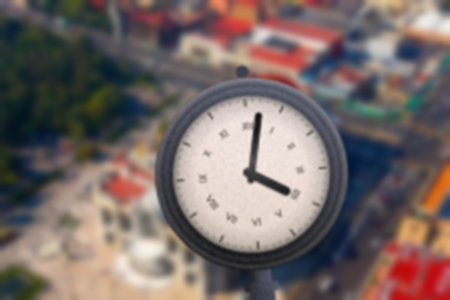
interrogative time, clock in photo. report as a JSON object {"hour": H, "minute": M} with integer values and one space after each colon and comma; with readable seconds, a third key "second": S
{"hour": 4, "minute": 2}
